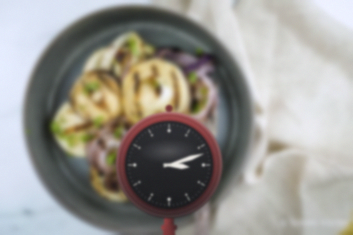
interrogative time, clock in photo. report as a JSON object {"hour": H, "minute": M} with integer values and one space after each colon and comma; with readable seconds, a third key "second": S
{"hour": 3, "minute": 12}
